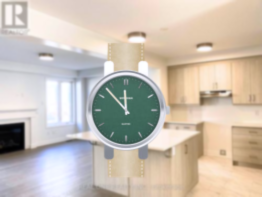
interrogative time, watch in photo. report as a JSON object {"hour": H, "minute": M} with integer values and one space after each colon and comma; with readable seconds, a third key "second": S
{"hour": 11, "minute": 53}
